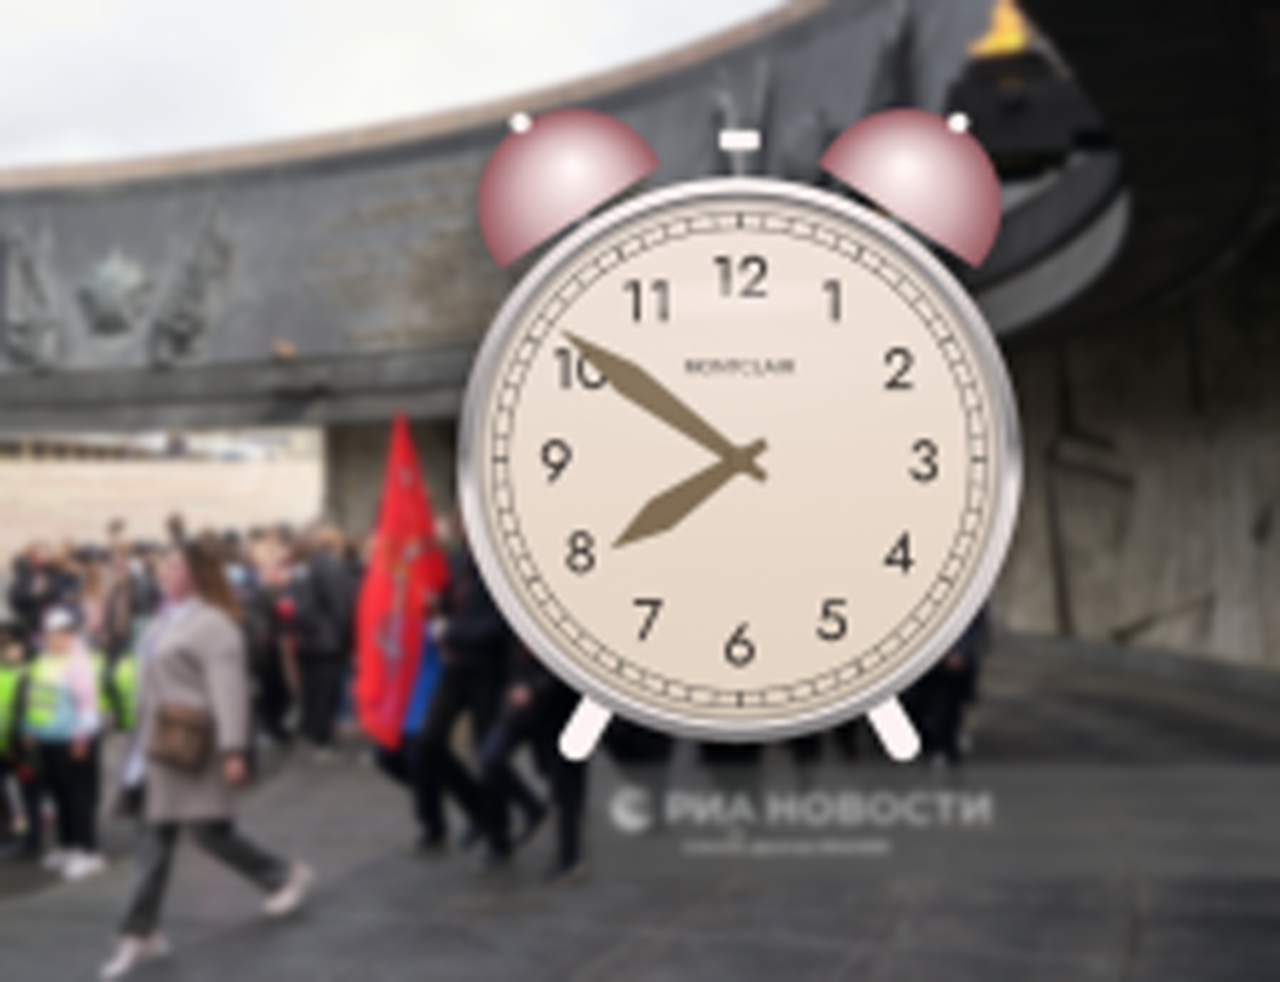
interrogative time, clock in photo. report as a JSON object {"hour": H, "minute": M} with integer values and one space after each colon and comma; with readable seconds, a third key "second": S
{"hour": 7, "minute": 51}
